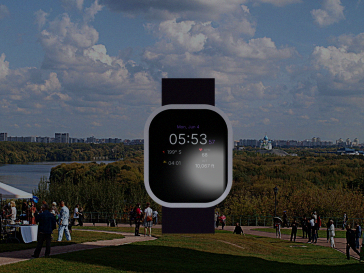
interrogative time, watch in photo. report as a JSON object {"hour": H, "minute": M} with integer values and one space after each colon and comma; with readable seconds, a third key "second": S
{"hour": 5, "minute": 53}
